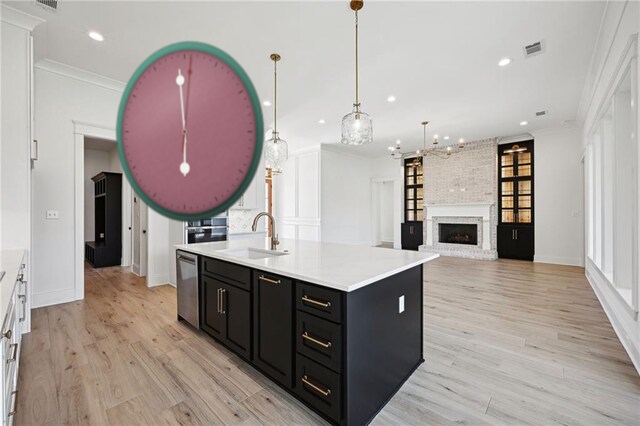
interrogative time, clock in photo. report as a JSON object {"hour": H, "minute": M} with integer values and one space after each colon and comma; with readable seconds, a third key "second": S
{"hour": 5, "minute": 59, "second": 1}
